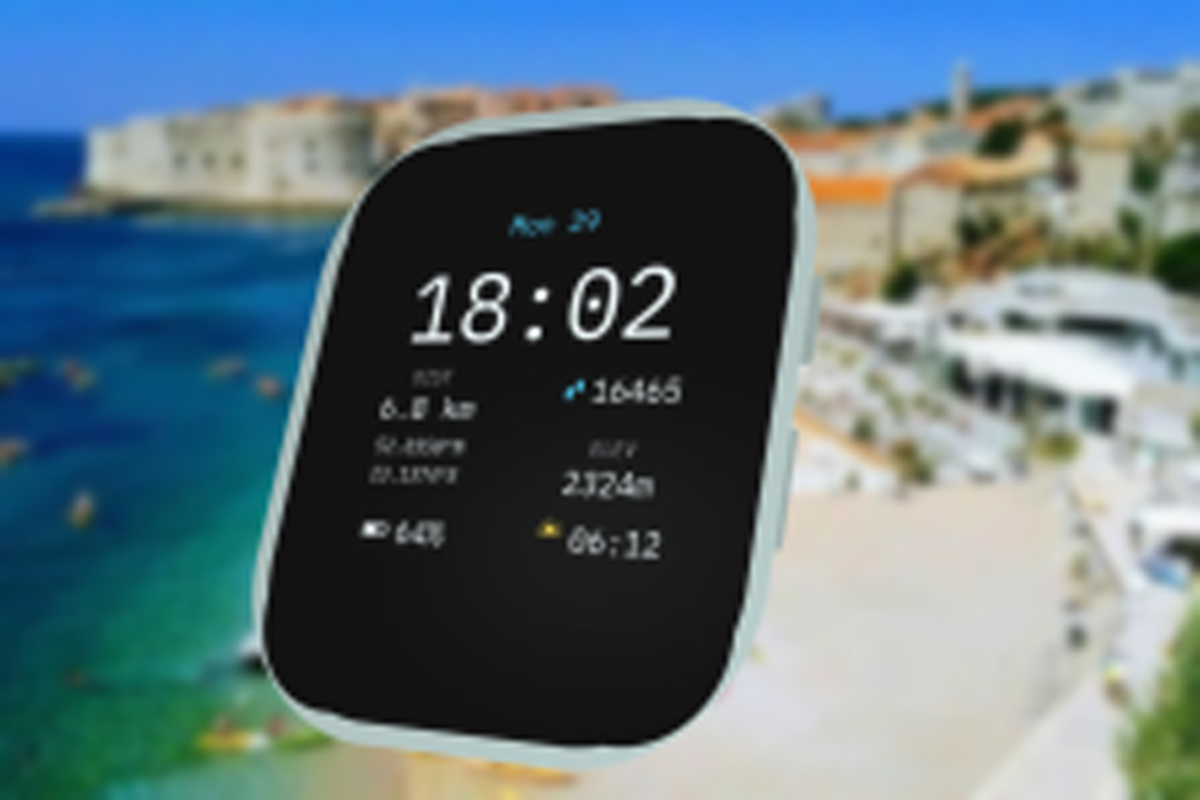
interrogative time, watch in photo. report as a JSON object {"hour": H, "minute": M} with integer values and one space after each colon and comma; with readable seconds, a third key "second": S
{"hour": 18, "minute": 2}
